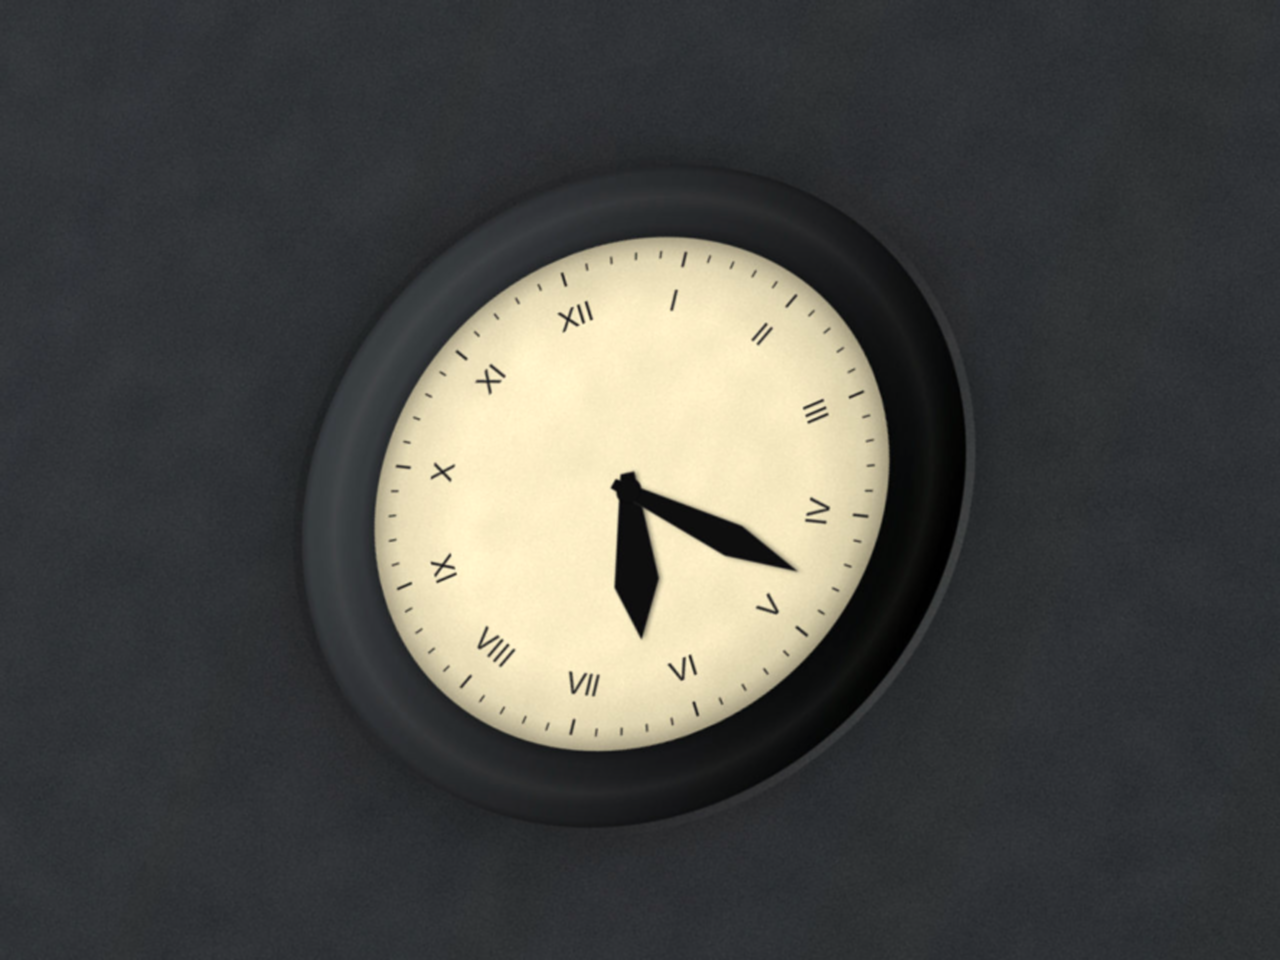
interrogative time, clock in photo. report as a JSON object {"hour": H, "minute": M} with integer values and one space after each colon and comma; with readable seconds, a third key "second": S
{"hour": 6, "minute": 23}
